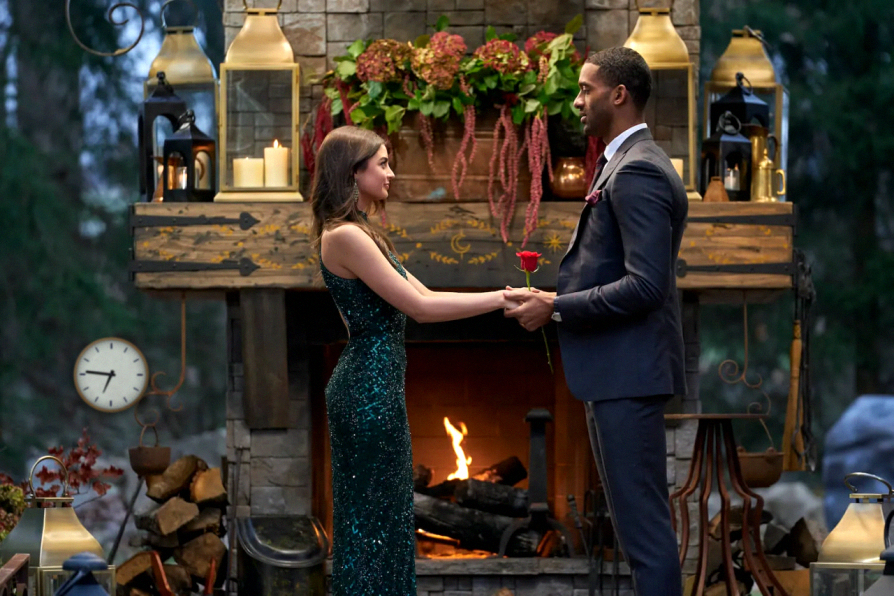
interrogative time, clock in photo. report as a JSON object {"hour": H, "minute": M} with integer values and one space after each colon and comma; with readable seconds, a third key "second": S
{"hour": 6, "minute": 46}
